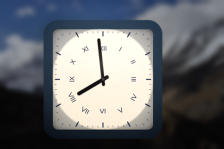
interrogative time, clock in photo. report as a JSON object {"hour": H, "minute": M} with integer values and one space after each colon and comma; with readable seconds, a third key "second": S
{"hour": 7, "minute": 59}
